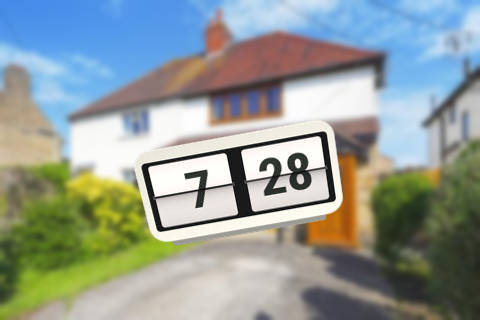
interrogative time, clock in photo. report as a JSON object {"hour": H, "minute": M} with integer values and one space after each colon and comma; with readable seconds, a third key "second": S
{"hour": 7, "minute": 28}
